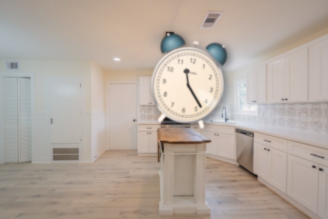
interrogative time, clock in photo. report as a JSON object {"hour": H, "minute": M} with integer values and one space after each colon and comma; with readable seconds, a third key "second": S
{"hour": 11, "minute": 23}
